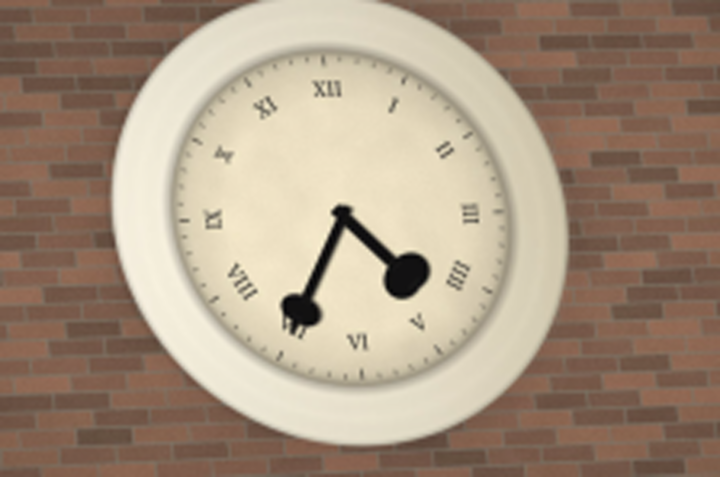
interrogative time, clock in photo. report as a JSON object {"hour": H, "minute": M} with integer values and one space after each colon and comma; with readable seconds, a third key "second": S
{"hour": 4, "minute": 35}
